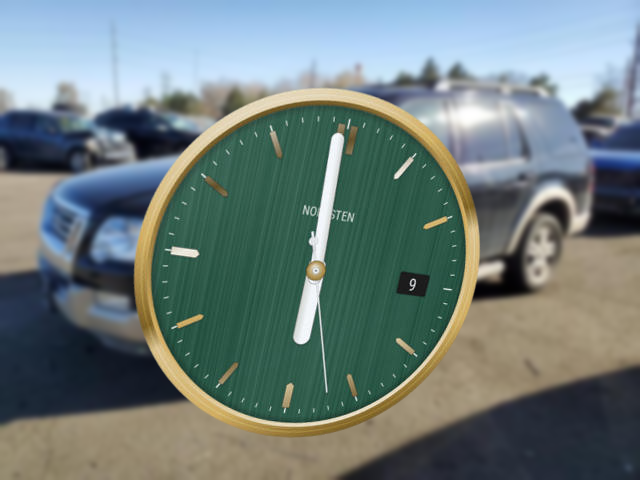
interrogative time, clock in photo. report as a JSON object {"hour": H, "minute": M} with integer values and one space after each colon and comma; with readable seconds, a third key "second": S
{"hour": 5, "minute": 59, "second": 27}
